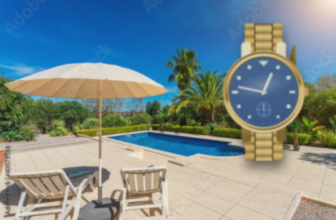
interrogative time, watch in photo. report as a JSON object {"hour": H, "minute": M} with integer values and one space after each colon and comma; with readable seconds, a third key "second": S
{"hour": 12, "minute": 47}
